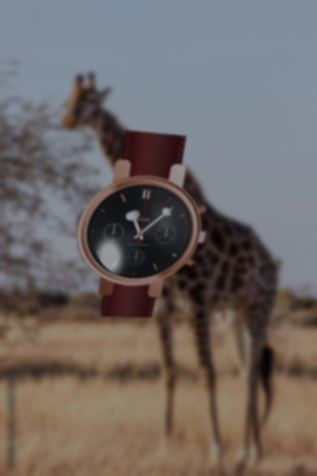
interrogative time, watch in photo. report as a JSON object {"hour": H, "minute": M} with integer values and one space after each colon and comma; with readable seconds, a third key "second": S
{"hour": 11, "minute": 7}
